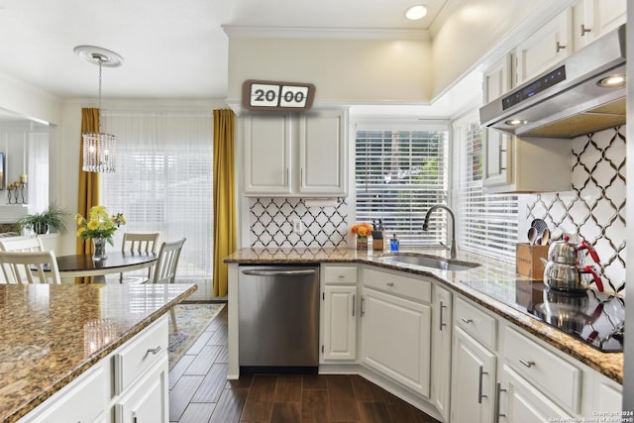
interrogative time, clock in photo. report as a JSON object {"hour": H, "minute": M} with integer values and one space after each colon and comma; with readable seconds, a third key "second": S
{"hour": 20, "minute": 0}
